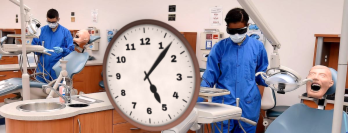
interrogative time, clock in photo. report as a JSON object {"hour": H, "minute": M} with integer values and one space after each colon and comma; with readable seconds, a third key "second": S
{"hour": 5, "minute": 7}
